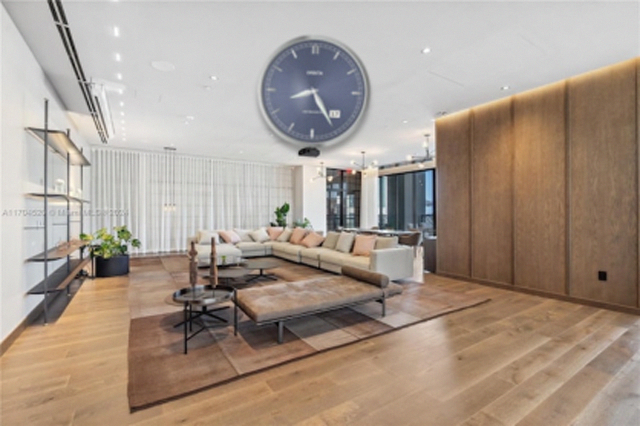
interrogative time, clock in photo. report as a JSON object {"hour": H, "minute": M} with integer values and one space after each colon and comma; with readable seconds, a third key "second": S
{"hour": 8, "minute": 25}
